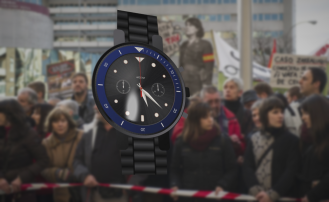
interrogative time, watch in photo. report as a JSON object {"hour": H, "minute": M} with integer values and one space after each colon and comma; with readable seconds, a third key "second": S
{"hour": 5, "minute": 22}
